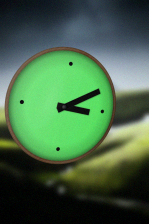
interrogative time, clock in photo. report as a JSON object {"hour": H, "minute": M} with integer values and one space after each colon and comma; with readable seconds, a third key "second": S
{"hour": 3, "minute": 10}
